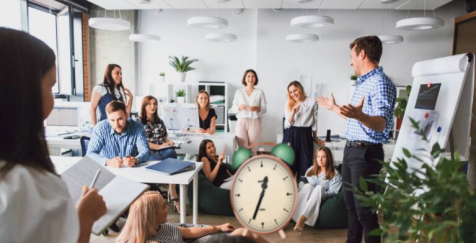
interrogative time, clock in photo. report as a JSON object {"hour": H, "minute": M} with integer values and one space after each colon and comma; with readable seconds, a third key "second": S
{"hour": 12, "minute": 34}
